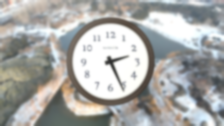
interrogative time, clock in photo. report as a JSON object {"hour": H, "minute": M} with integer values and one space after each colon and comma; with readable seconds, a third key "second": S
{"hour": 2, "minute": 26}
